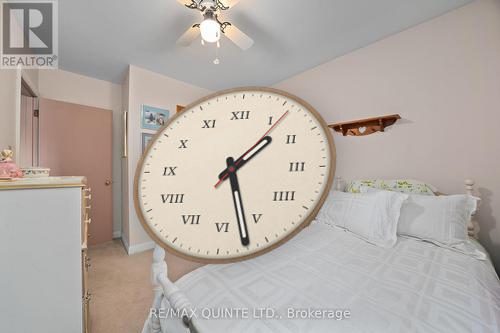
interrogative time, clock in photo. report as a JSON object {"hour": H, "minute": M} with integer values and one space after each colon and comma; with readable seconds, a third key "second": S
{"hour": 1, "minute": 27, "second": 6}
